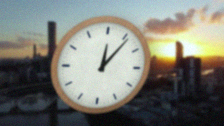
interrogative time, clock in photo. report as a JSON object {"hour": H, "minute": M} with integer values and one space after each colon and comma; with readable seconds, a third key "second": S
{"hour": 12, "minute": 6}
